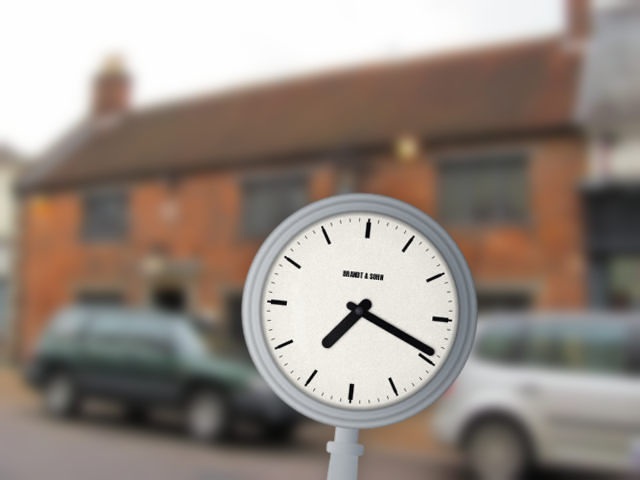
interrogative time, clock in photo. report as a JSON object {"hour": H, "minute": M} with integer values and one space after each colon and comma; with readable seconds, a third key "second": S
{"hour": 7, "minute": 19}
